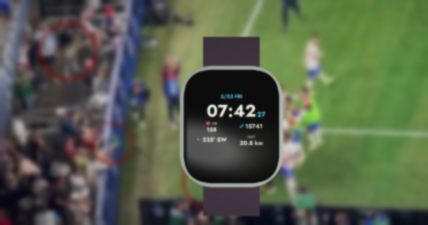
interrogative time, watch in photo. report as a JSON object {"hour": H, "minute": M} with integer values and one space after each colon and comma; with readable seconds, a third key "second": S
{"hour": 7, "minute": 42}
